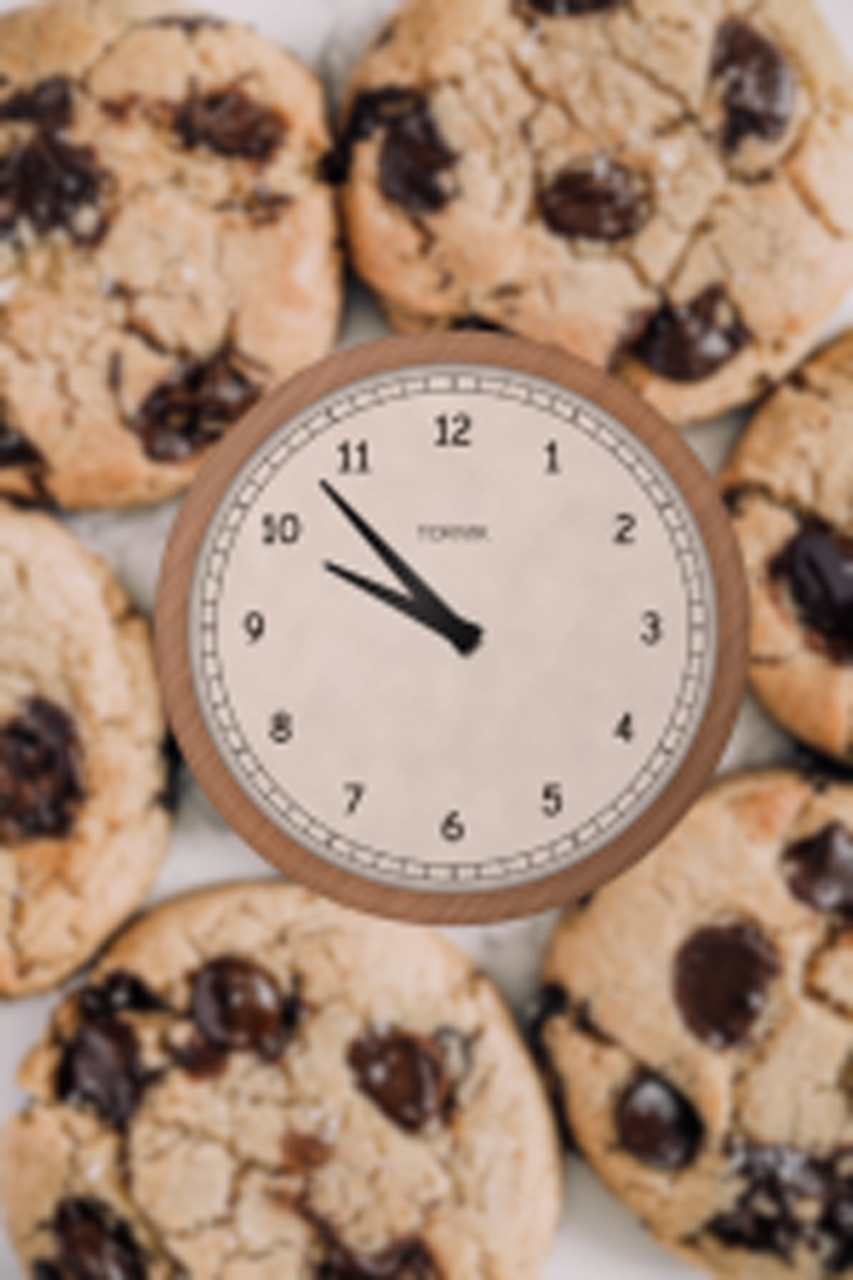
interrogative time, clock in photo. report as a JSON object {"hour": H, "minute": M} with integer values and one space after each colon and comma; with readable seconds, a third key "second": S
{"hour": 9, "minute": 53}
